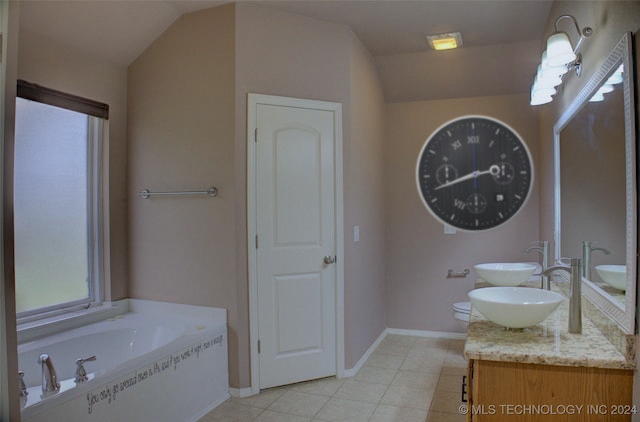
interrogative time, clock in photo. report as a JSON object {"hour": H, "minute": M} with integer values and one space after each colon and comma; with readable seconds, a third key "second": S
{"hour": 2, "minute": 42}
